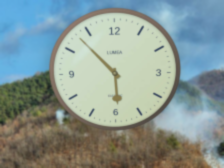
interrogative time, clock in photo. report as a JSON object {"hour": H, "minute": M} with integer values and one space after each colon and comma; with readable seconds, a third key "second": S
{"hour": 5, "minute": 53}
